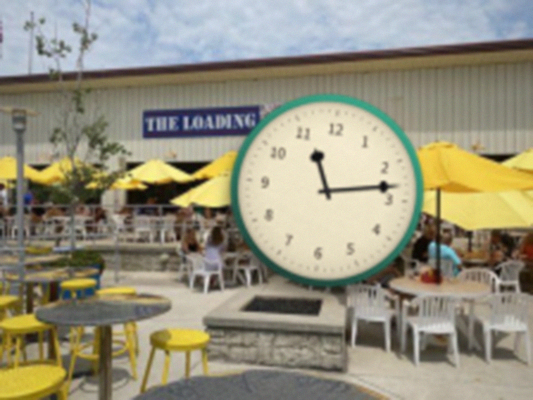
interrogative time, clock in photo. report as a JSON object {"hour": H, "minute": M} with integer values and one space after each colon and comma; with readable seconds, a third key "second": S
{"hour": 11, "minute": 13}
